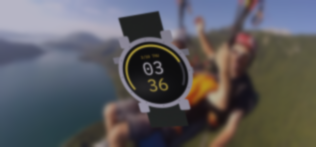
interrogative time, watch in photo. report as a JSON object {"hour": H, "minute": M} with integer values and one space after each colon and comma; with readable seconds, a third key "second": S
{"hour": 3, "minute": 36}
